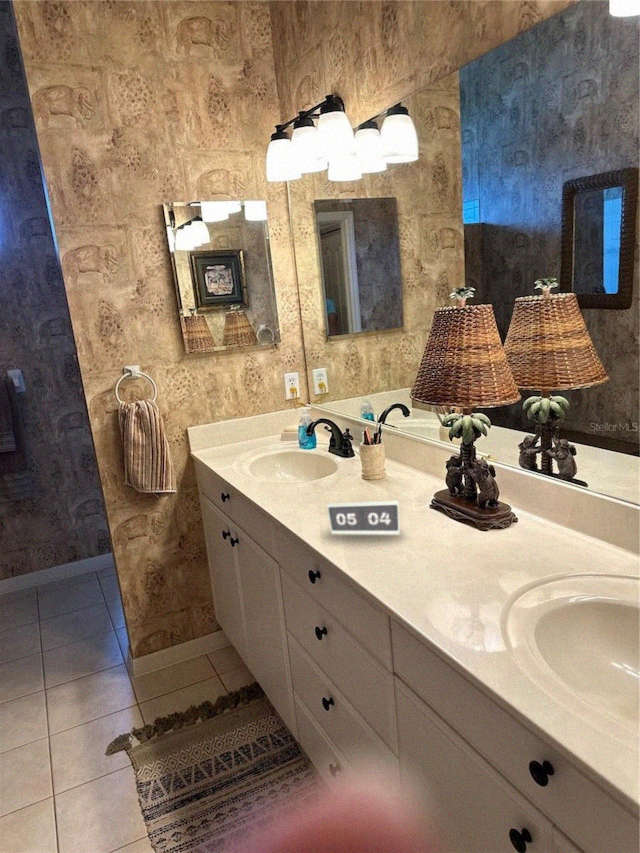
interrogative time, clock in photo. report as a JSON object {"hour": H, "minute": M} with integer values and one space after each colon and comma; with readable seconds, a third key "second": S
{"hour": 5, "minute": 4}
